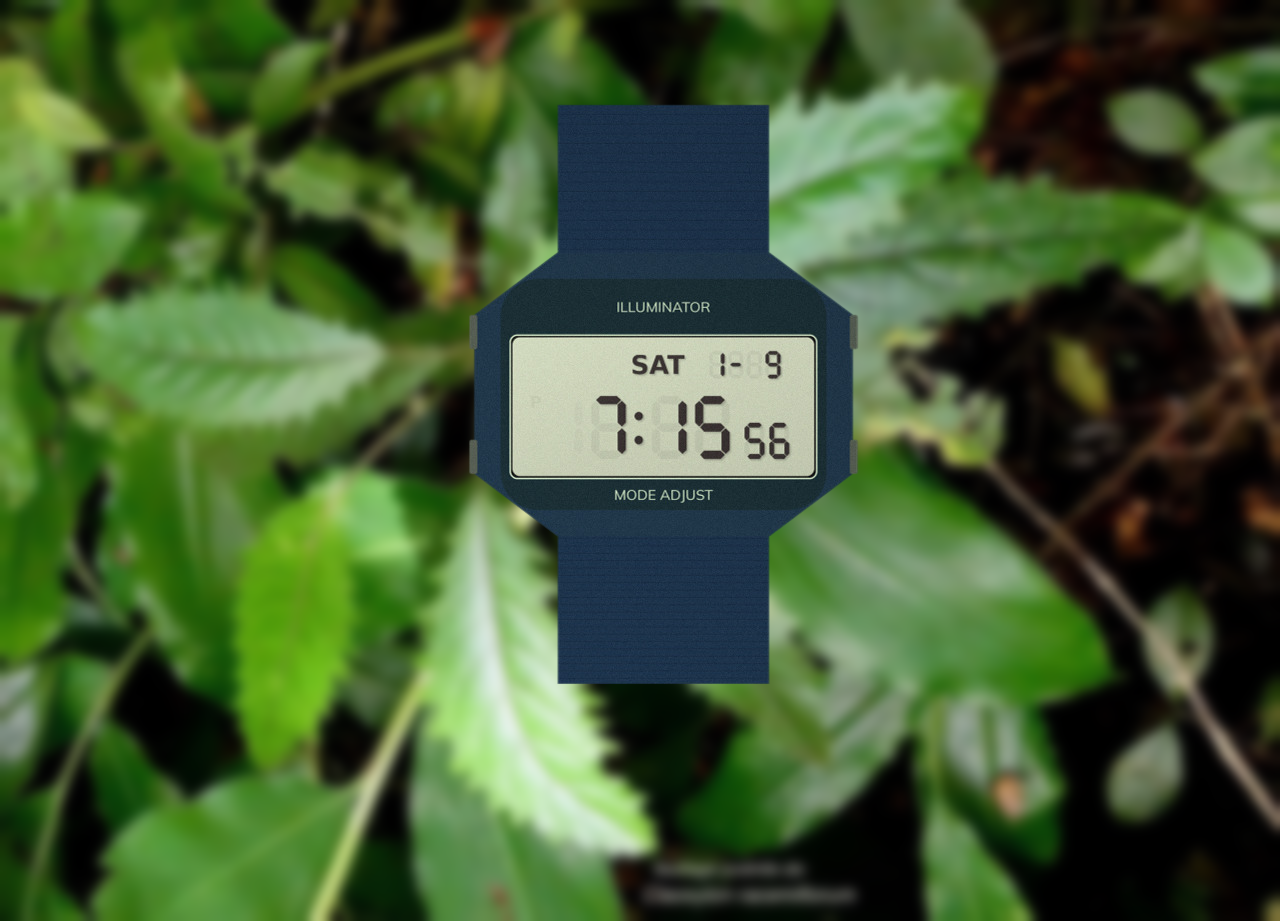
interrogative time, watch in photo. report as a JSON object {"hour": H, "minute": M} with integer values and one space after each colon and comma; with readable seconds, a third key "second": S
{"hour": 7, "minute": 15, "second": 56}
